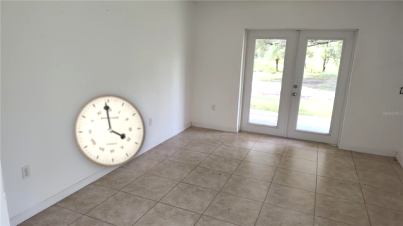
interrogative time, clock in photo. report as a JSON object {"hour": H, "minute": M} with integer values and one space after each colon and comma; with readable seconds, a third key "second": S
{"hour": 3, "minute": 59}
